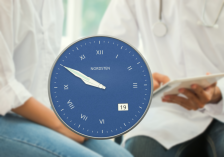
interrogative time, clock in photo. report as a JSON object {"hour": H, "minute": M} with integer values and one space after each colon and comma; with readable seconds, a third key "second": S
{"hour": 9, "minute": 50}
